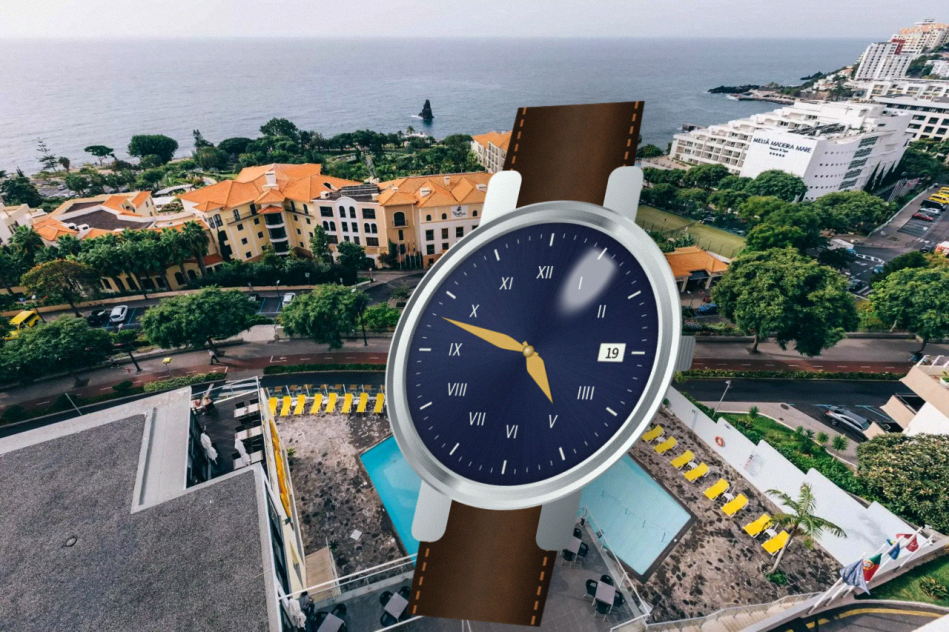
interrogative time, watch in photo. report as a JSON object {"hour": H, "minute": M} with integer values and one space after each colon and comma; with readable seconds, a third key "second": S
{"hour": 4, "minute": 48}
